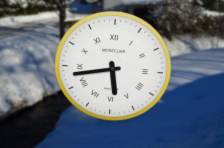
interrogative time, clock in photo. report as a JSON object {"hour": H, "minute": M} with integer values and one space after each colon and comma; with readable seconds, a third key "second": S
{"hour": 5, "minute": 43}
